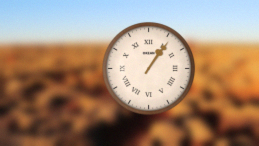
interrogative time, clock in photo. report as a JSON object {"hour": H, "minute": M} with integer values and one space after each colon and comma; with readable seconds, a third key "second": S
{"hour": 1, "minute": 6}
